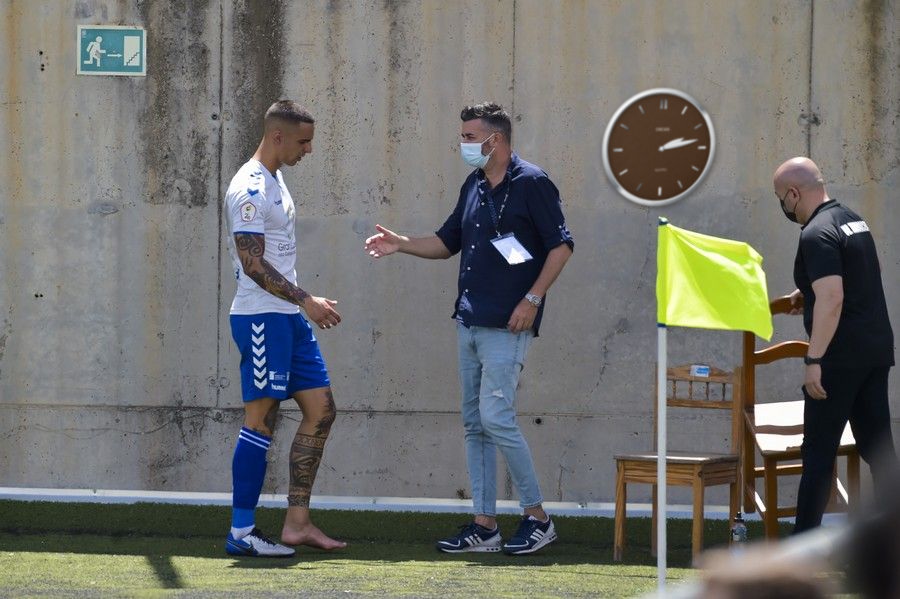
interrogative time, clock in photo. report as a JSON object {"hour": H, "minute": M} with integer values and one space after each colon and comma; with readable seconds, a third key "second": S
{"hour": 2, "minute": 13}
